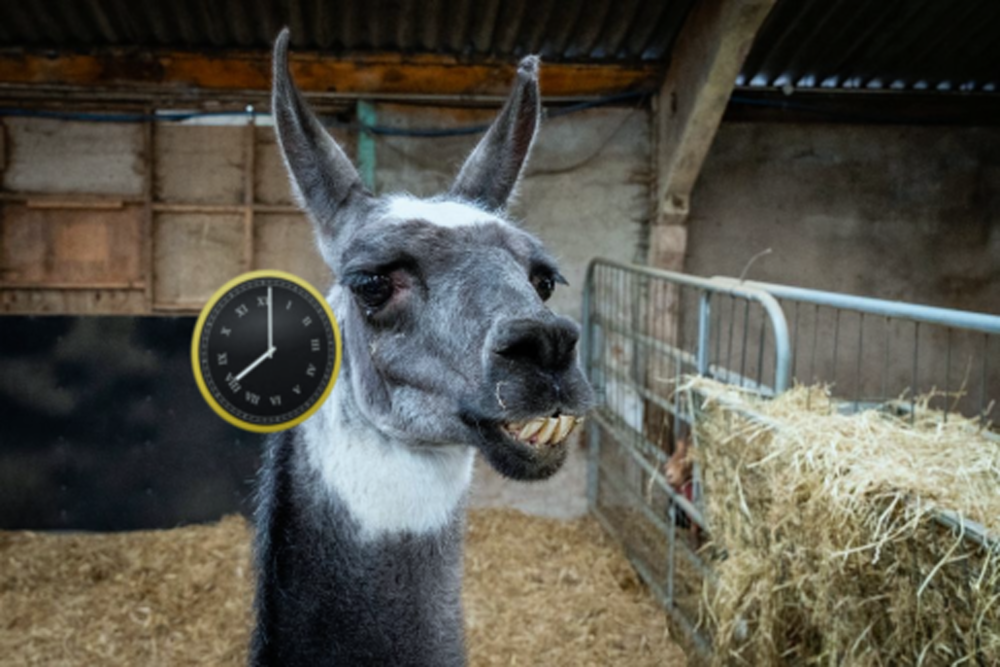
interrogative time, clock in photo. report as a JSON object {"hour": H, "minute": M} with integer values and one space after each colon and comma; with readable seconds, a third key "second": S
{"hour": 8, "minute": 1}
